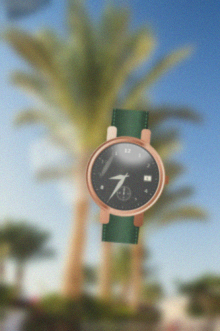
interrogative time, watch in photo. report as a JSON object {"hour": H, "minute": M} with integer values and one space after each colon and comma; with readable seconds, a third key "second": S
{"hour": 8, "minute": 35}
